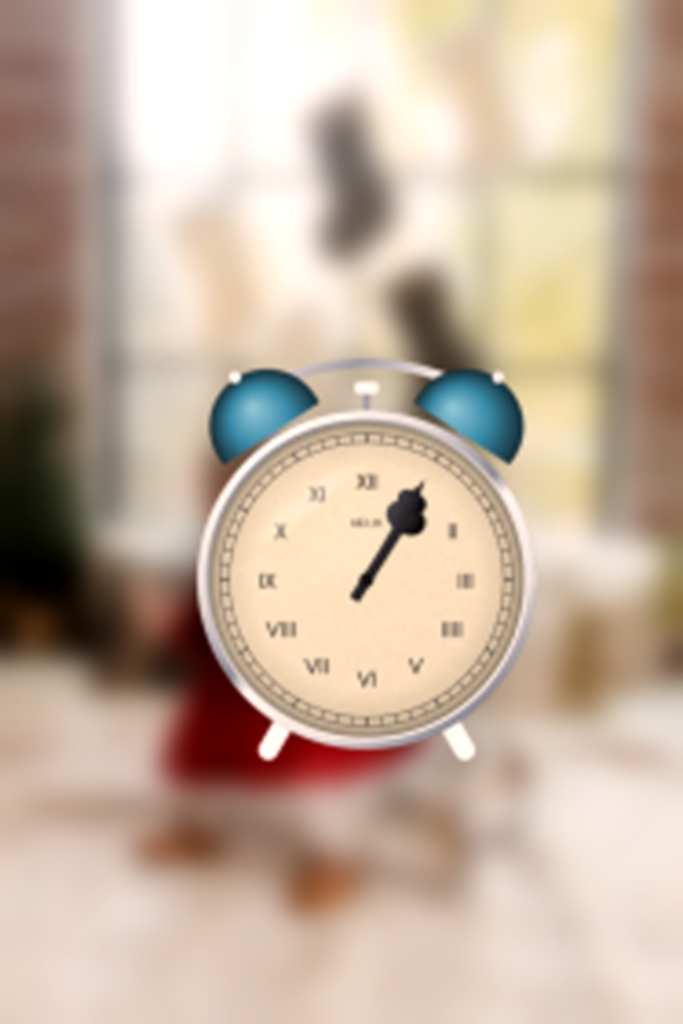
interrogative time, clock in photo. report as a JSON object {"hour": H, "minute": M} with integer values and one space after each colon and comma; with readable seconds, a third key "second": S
{"hour": 1, "minute": 5}
